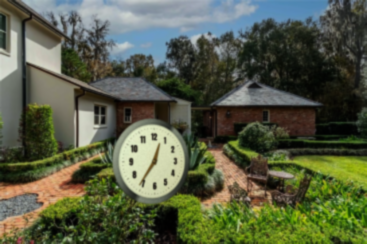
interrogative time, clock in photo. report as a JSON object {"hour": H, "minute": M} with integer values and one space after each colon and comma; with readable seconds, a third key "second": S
{"hour": 12, "minute": 36}
